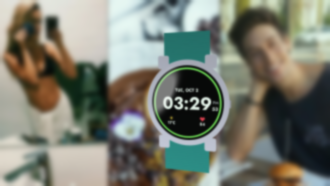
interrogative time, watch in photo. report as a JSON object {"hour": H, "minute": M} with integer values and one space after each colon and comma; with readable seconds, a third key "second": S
{"hour": 3, "minute": 29}
